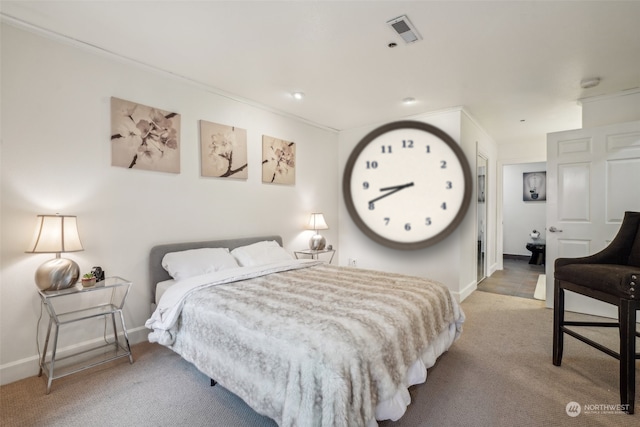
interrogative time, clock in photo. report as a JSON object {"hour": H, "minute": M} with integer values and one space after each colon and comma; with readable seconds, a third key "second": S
{"hour": 8, "minute": 41}
